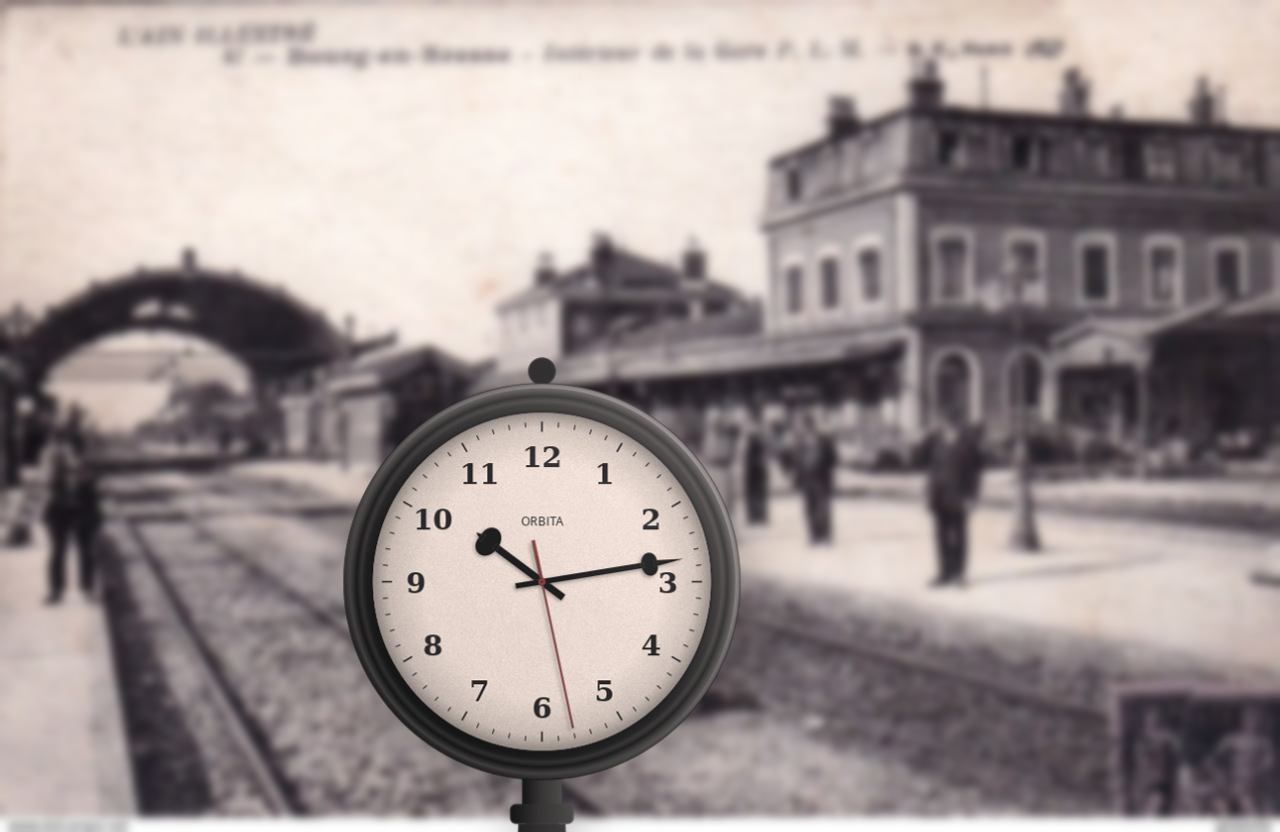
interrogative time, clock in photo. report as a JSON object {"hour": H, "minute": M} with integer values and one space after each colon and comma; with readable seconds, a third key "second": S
{"hour": 10, "minute": 13, "second": 28}
